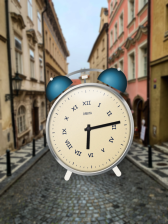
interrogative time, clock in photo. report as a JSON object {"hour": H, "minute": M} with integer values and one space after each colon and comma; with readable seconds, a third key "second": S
{"hour": 6, "minute": 14}
